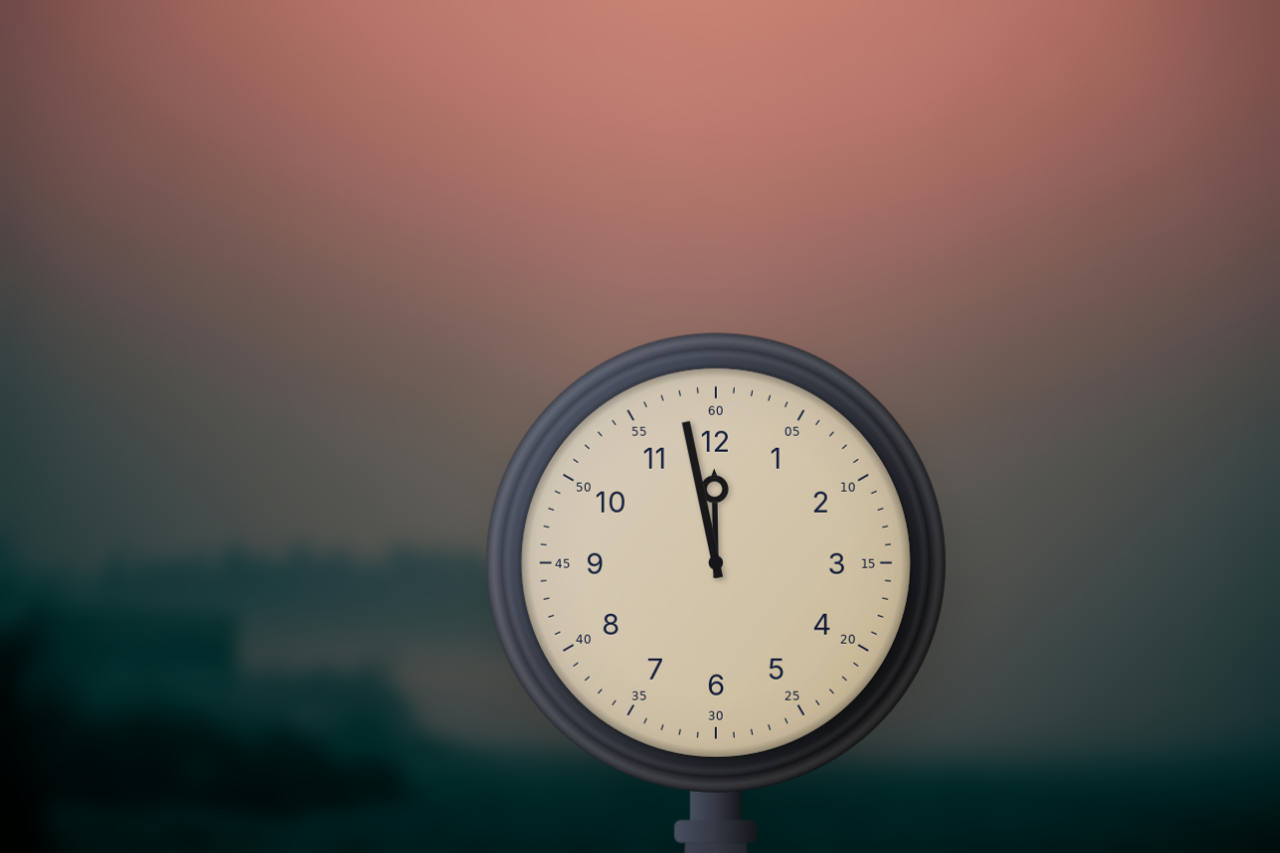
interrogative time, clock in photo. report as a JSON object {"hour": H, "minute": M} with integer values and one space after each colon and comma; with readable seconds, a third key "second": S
{"hour": 11, "minute": 58}
